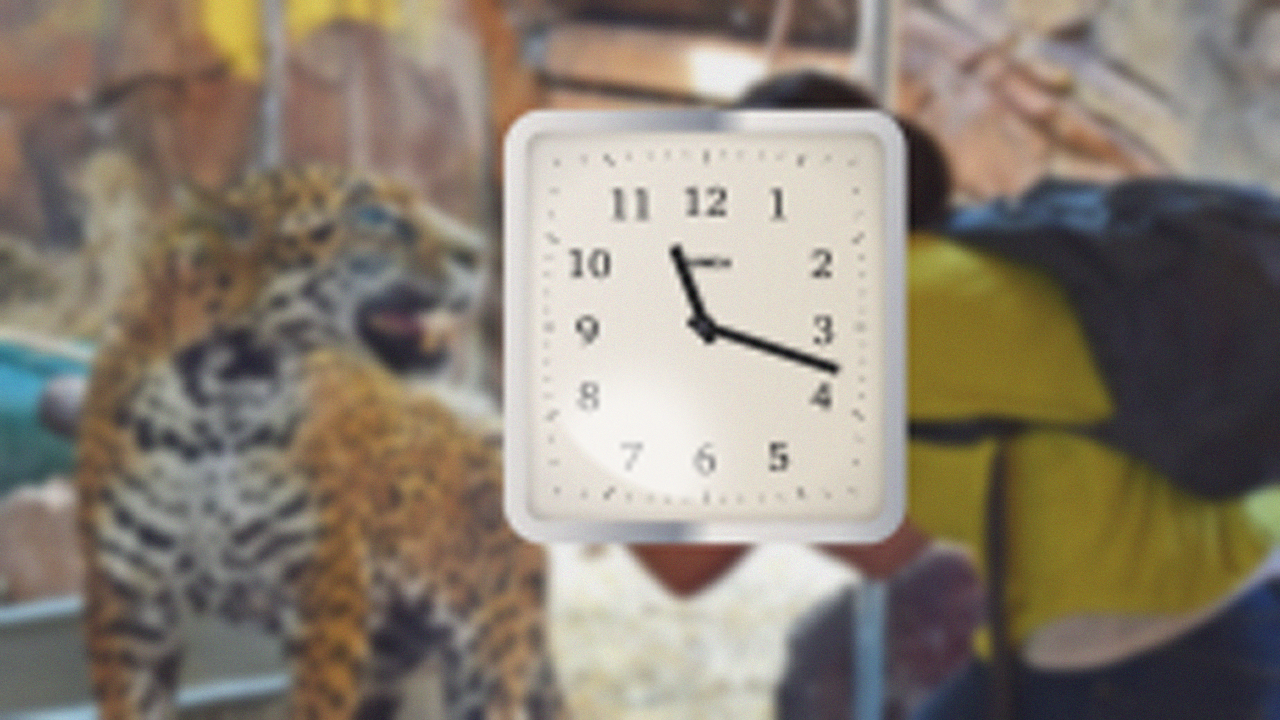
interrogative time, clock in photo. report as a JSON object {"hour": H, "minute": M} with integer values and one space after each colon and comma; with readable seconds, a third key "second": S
{"hour": 11, "minute": 18}
